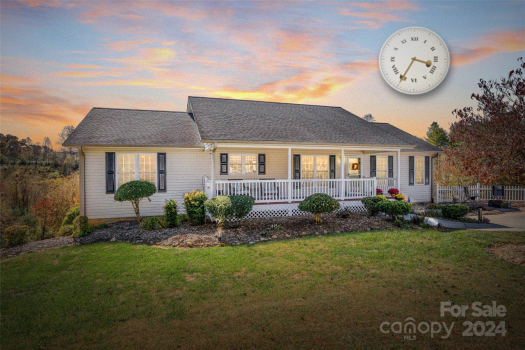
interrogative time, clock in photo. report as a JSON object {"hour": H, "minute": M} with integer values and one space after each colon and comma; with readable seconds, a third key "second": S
{"hour": 3, "minute": 35}
